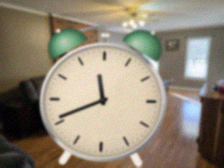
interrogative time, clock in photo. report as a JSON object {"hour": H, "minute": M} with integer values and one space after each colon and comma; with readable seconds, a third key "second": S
{"hour": 11, "minute": 41}
